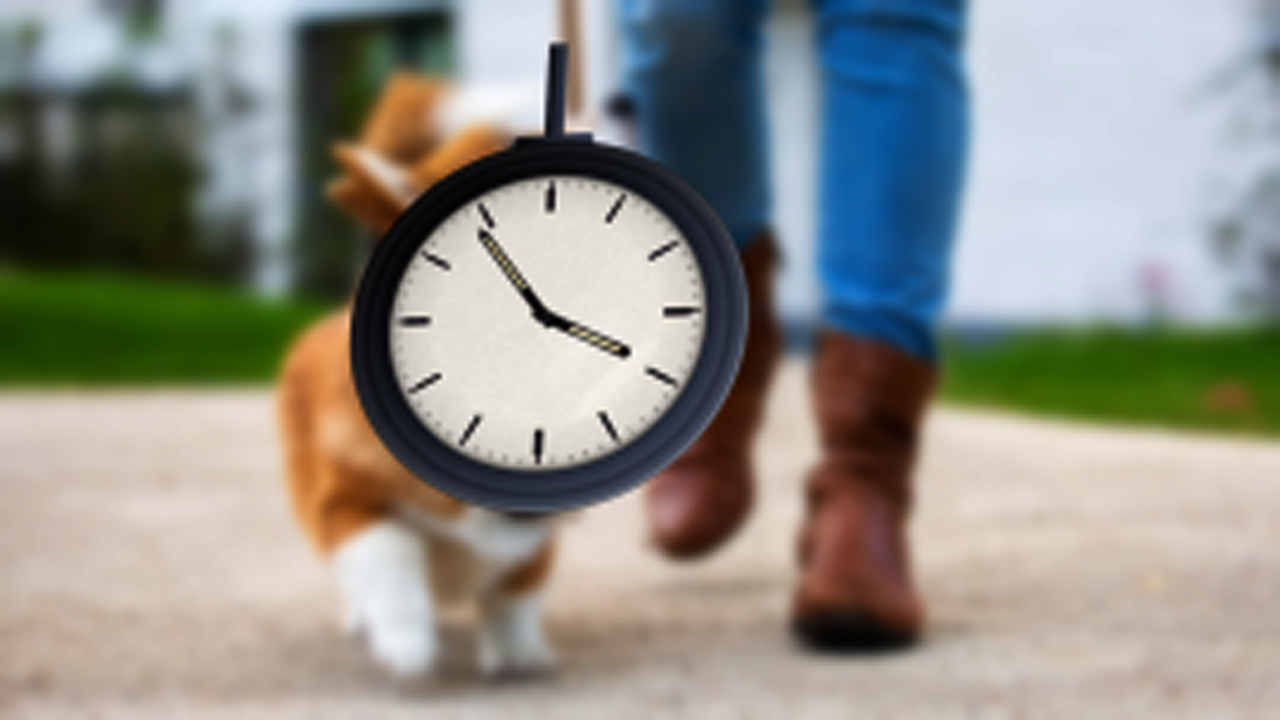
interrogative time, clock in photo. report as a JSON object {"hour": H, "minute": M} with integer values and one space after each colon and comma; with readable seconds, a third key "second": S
{"hour": 3, "minute": 54}
